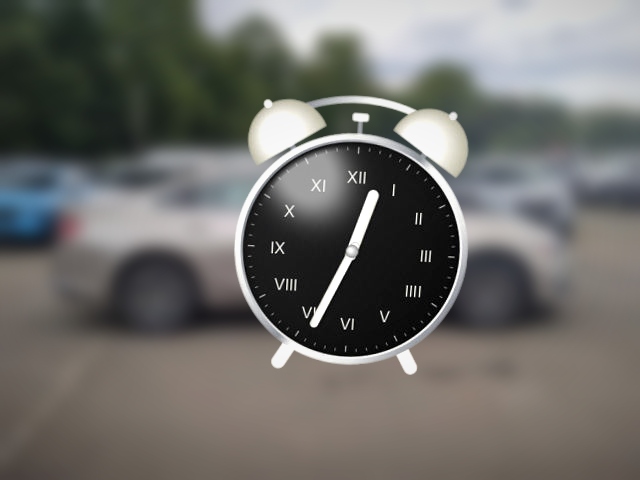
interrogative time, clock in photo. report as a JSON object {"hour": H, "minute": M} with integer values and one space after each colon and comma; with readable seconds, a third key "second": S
{"hour": 12, "minute": 34}
